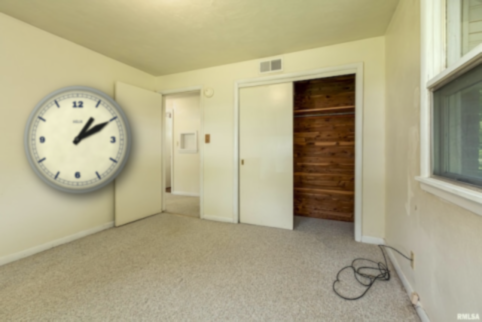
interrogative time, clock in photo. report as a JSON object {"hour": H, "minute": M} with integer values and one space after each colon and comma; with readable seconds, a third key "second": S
{"hour": 1, "minute": 10}
